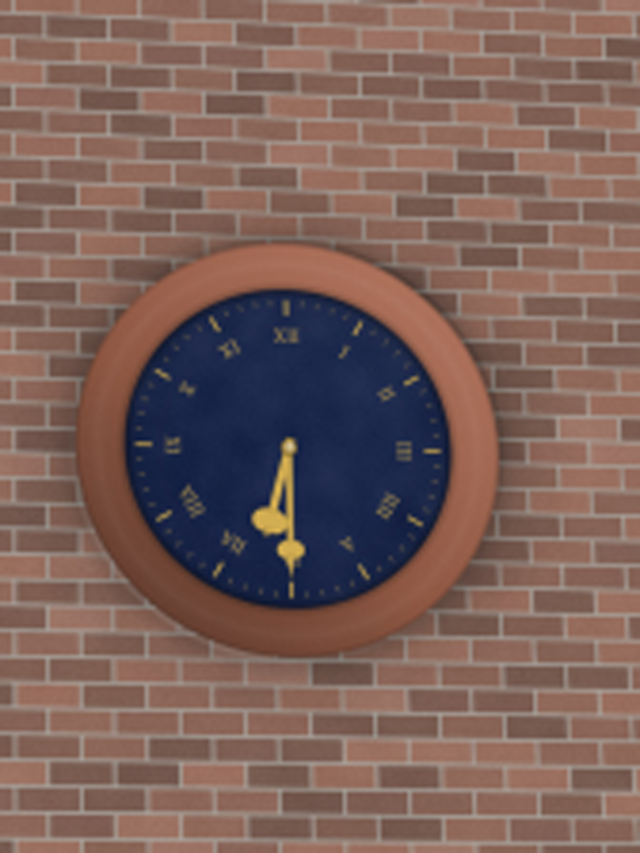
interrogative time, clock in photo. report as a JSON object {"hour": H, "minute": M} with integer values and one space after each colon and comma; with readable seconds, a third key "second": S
{"hour": 6, "minute": 30}
